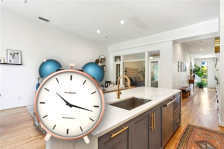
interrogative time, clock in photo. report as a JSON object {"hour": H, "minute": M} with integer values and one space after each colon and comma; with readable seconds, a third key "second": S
{"hour": 10, "minute": 17}
